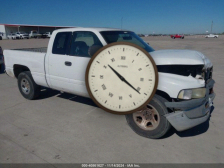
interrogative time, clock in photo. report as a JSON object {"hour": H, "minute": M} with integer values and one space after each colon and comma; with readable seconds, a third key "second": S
{"hour": 10, "minute": 21}
